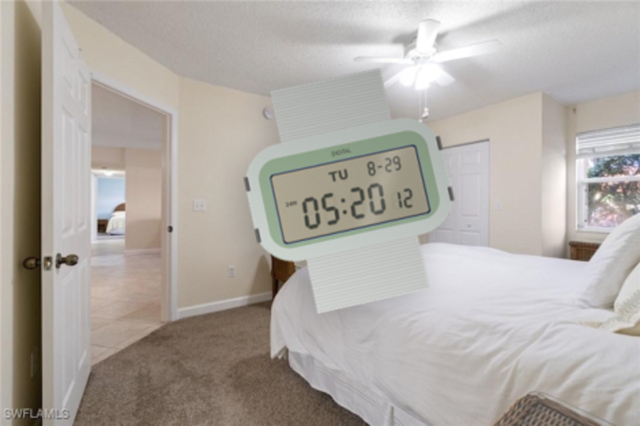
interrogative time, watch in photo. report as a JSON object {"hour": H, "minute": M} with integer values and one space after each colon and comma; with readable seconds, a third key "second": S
{"hour": 5, "minute": 20, "second": 12}
